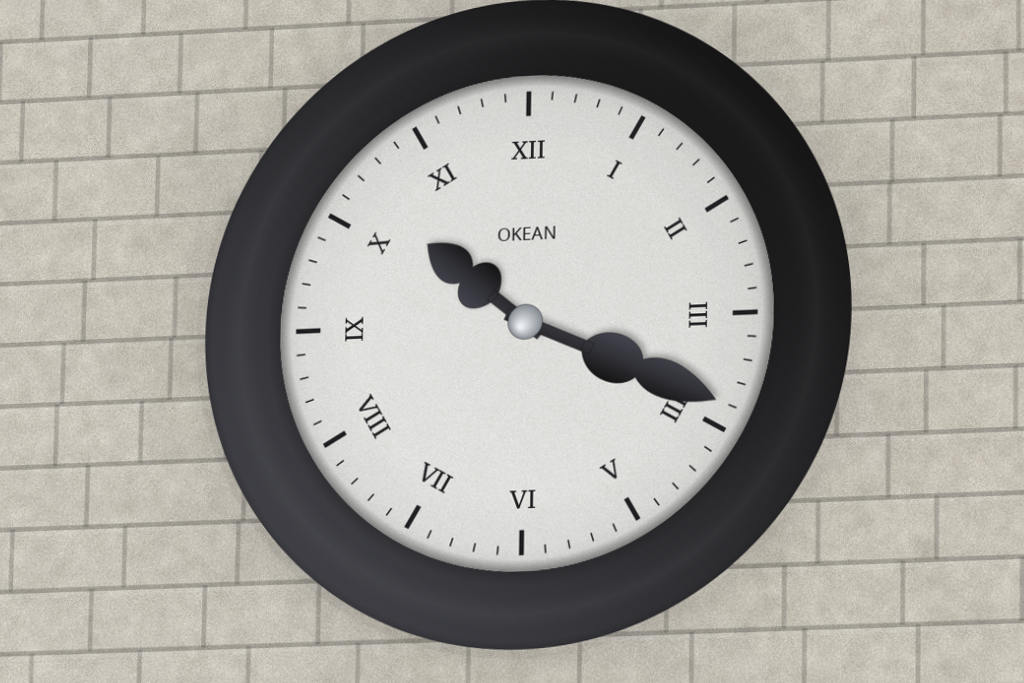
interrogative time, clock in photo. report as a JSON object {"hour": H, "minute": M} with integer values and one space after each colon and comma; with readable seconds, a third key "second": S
{"hour": 10, "minute": 19}
